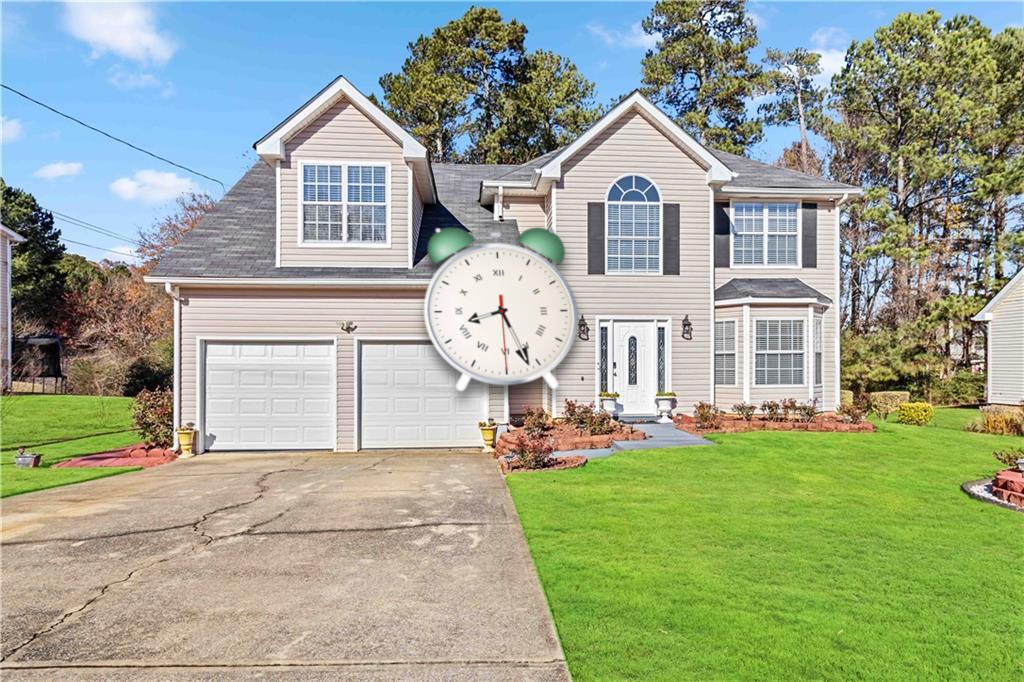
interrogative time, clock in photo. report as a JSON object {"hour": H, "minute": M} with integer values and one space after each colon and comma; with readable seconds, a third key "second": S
{"hour": 8, "minute": 26, "second": 30}
